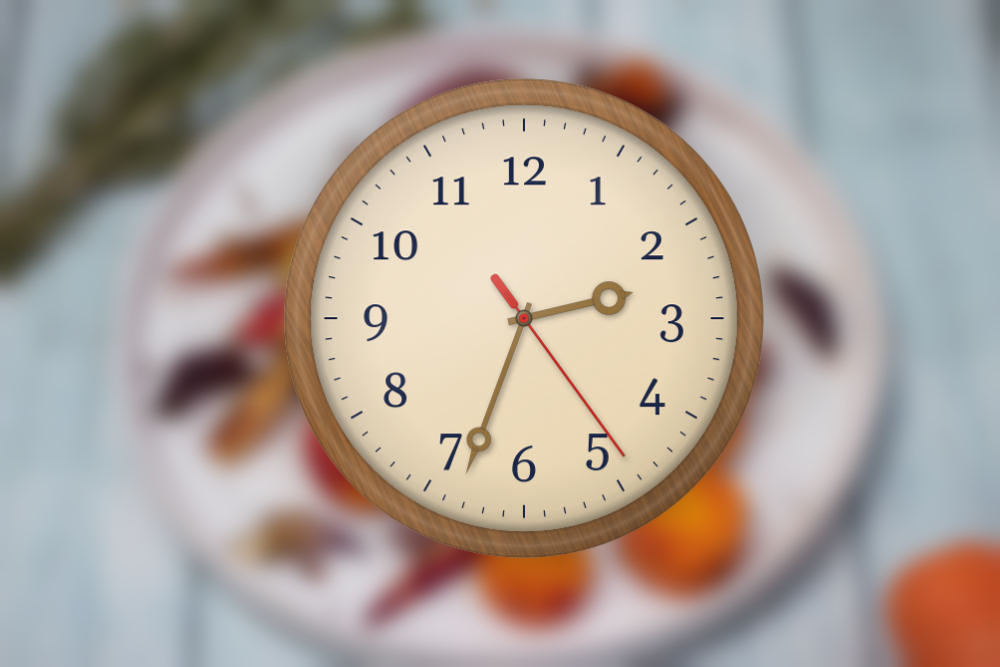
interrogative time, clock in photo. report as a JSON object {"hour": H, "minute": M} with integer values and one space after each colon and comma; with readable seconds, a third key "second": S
{"hour": 2, "minute": 33, "second": 24}
